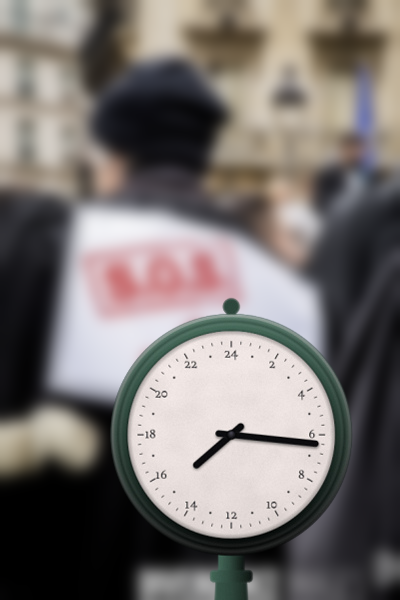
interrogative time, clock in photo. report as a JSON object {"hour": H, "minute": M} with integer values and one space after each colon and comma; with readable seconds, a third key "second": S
{"hour": 15, "minute": 16}
